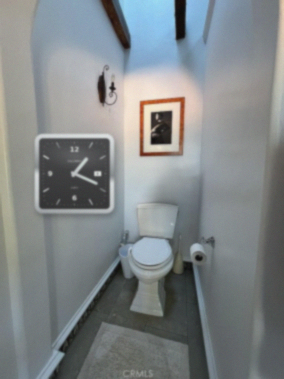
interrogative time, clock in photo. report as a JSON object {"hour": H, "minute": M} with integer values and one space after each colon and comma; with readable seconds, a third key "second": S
{"hour": 1, "minute": 19}
